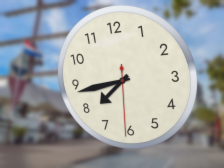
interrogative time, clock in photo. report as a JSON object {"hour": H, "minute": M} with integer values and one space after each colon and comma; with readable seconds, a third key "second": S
{"hour": 7, "minute": 43, "second": 31}
